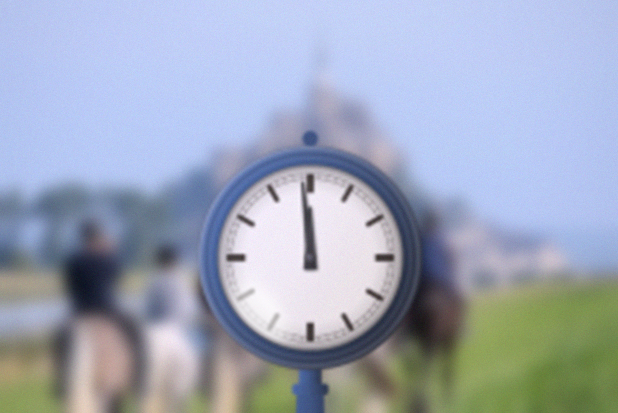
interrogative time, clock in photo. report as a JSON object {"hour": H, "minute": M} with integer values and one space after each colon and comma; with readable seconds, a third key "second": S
{"hour": 11, "minute": 59}
